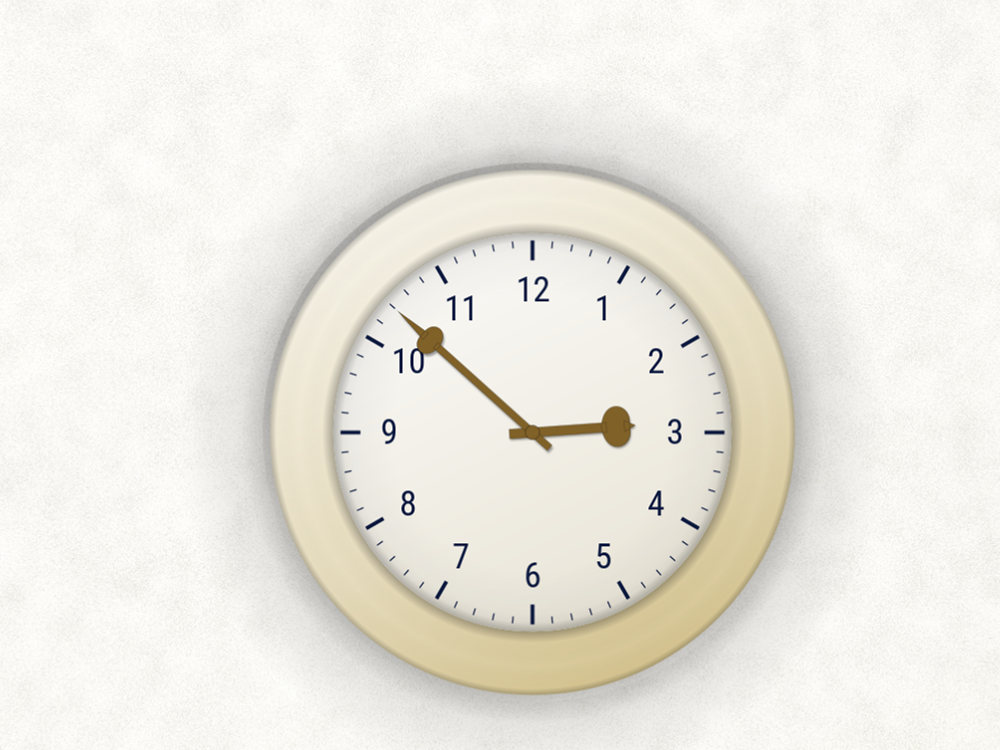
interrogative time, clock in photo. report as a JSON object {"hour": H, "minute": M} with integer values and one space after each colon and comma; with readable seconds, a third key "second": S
{"hour": 2, "minute": 52}
